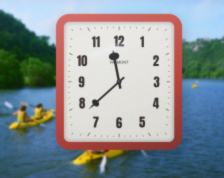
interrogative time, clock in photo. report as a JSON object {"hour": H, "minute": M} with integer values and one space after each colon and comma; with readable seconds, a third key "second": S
{"hour": 11, "minute": 38}
